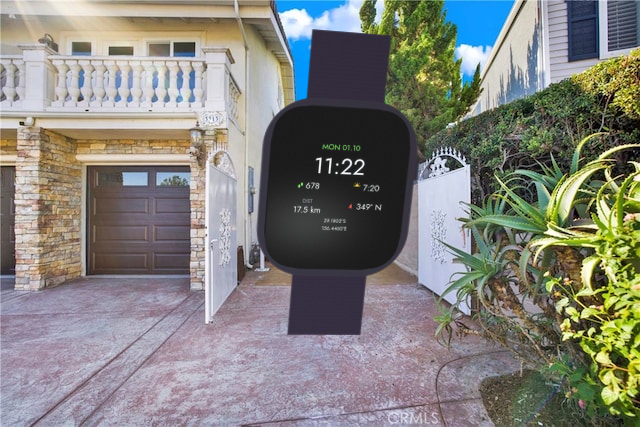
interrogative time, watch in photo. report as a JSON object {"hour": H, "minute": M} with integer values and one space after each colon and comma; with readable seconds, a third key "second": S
{"hour": 11, "minute": 22}
